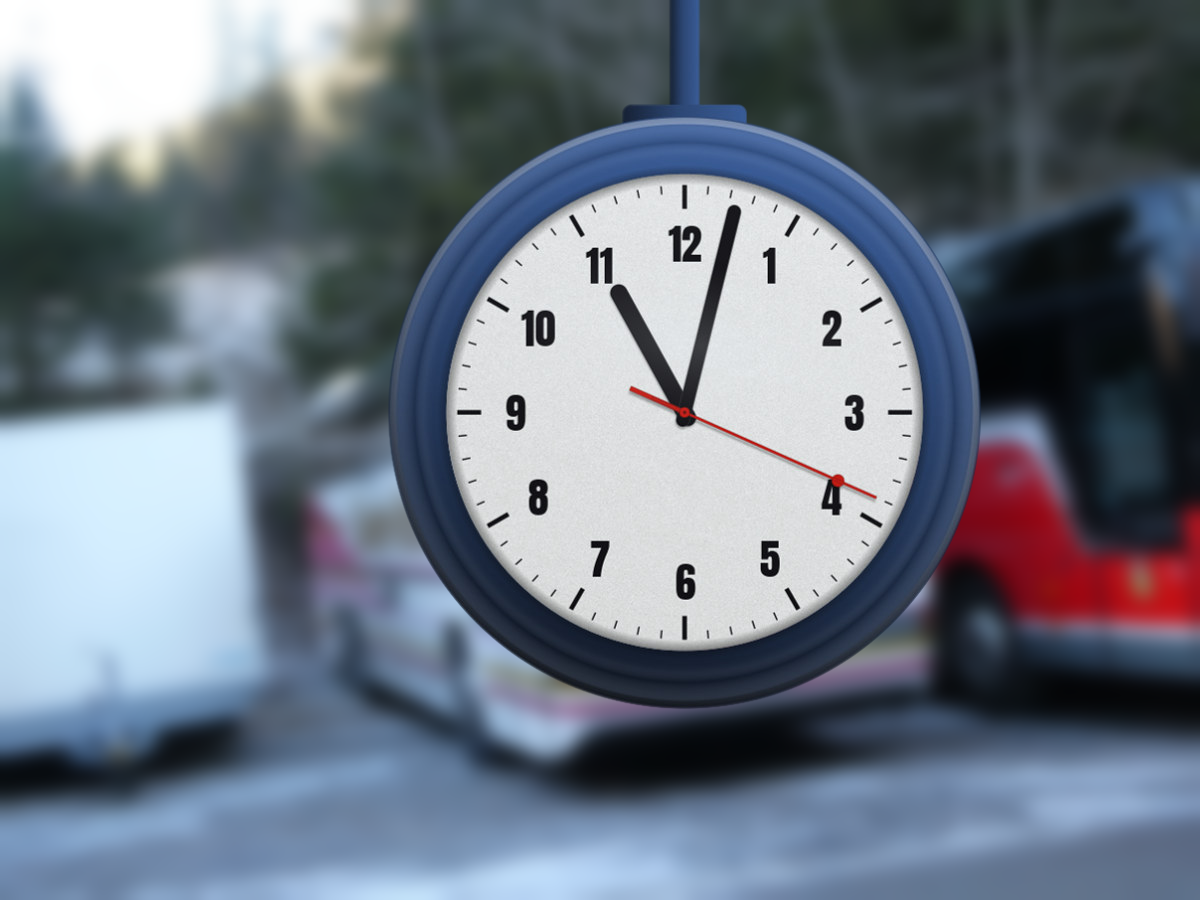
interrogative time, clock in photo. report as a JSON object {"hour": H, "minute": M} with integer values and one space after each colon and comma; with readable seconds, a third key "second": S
{"hour": 11, "minute": 2, "second": 19}
